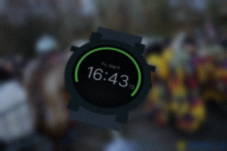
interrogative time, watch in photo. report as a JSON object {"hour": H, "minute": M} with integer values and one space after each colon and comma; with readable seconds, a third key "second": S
{"hour": 16, "minute": 43}
